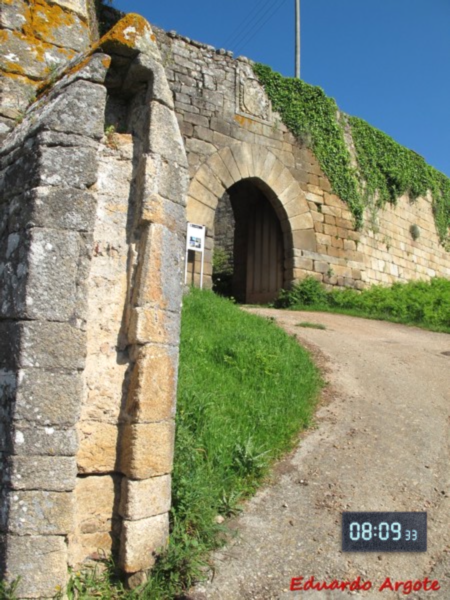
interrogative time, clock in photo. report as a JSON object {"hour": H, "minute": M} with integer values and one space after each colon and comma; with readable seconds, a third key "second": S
{"hour": 8, "minute": 9, "second": 33}
